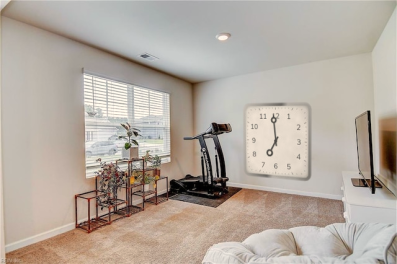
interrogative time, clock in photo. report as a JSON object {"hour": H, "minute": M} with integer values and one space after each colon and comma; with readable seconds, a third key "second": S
{"hour": 6, "minute": 59}
